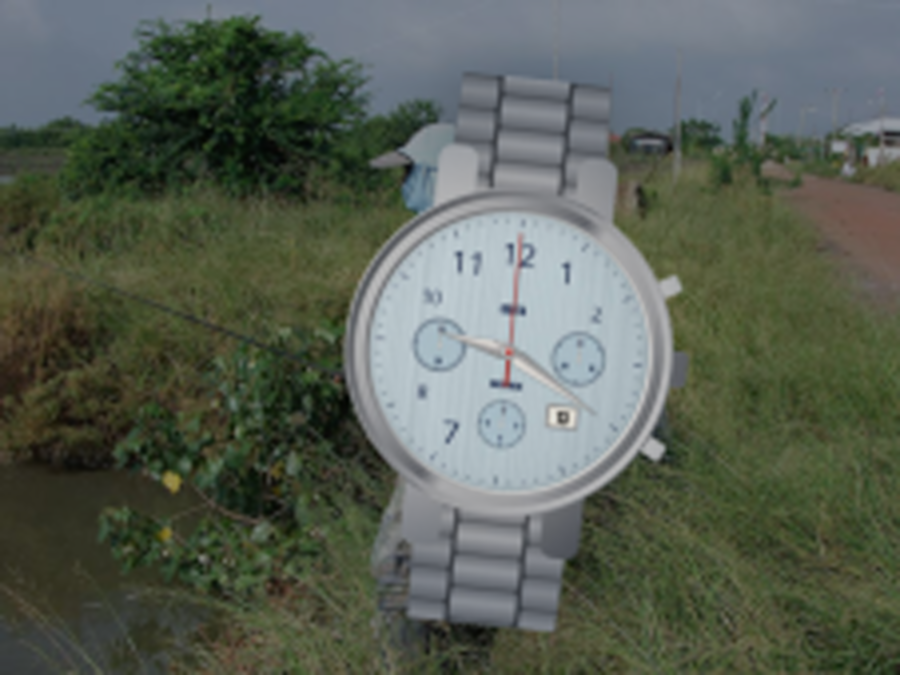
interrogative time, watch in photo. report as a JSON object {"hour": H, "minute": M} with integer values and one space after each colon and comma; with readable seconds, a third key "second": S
{"hour": 9, "minute": 20}
